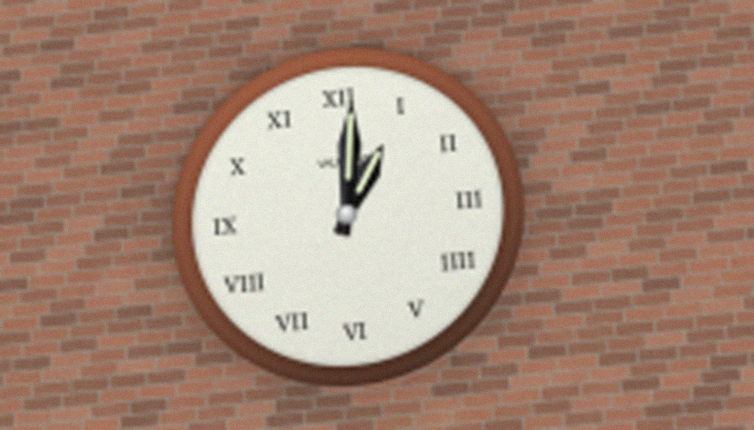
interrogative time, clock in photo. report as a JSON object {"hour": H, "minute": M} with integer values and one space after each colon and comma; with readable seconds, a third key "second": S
{"hour": 1, "minute": 1}
